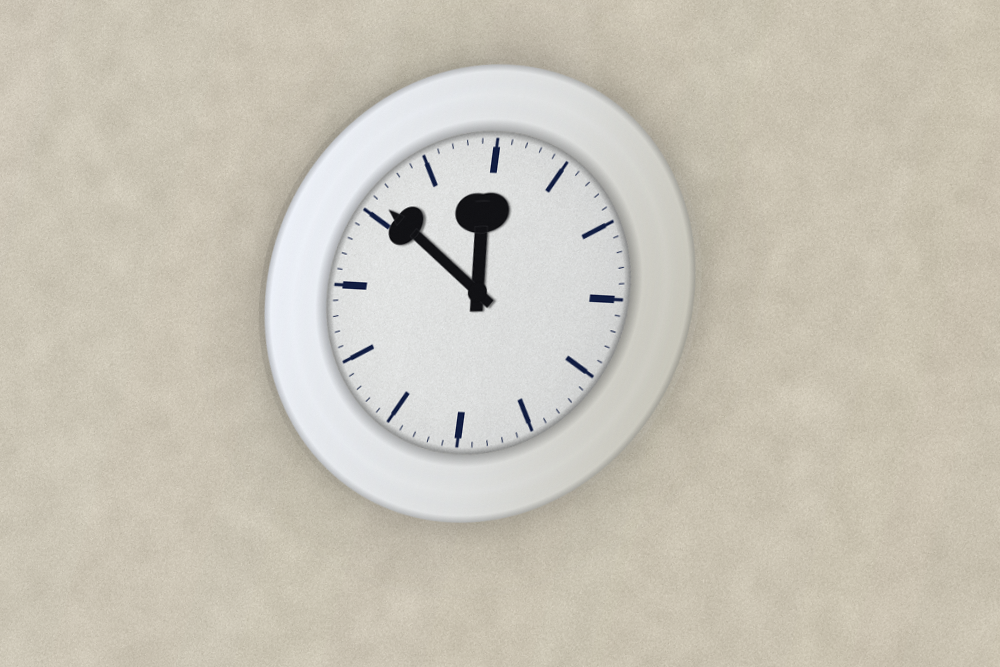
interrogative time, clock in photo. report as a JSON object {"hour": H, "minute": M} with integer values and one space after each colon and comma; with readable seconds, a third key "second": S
{"hour": 11, "minute": 51}
